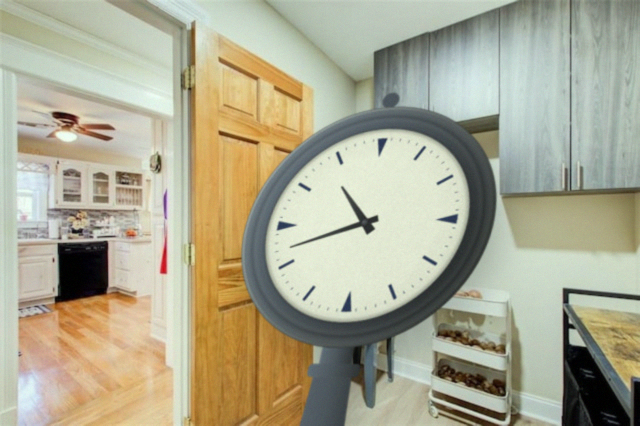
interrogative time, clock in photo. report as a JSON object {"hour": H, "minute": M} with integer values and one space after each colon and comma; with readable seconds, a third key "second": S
{"hour": 10, "minute": 42}
